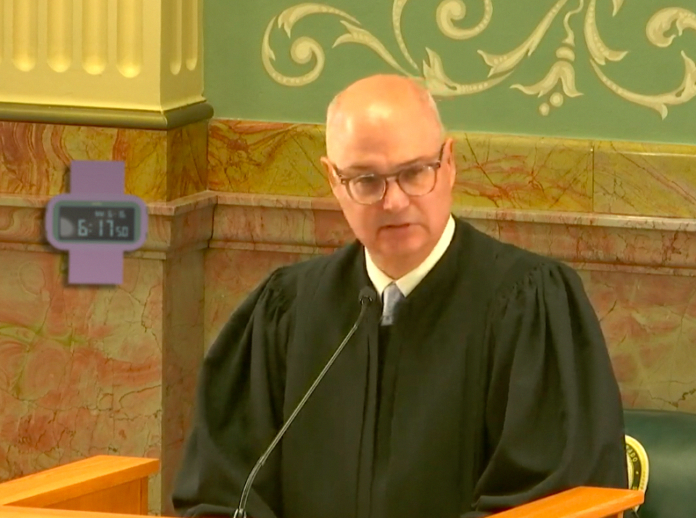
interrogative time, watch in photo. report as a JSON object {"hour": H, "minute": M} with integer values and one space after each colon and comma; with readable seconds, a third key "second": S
{"hour": 6, "minute": 17}
